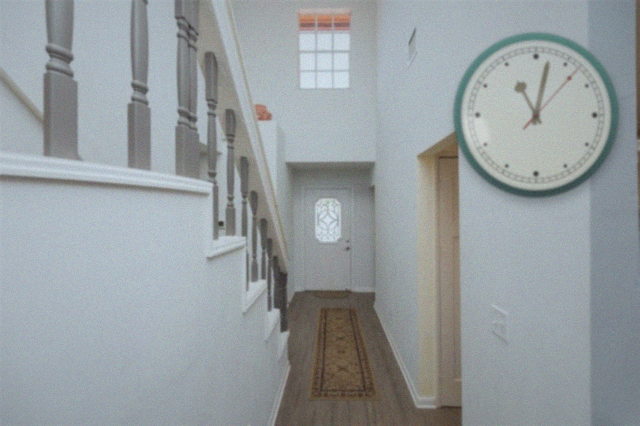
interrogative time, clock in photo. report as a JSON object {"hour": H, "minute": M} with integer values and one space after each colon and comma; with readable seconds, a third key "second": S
{"hour": 11, "minute": 2, "second": 7}
